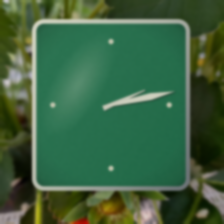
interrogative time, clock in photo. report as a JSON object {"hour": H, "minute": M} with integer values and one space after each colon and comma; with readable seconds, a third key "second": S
{"hour": 2, "minute": 13}
